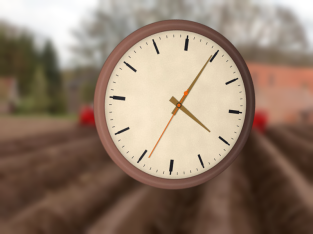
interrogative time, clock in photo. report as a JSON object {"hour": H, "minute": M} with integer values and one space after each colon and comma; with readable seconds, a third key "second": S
{"hour": 4, "minute": 4, "second": 34}
